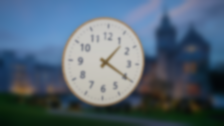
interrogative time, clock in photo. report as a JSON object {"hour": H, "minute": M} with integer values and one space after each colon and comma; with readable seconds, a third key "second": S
{"hour": 1, "minute": 20}
